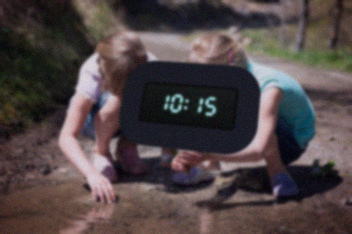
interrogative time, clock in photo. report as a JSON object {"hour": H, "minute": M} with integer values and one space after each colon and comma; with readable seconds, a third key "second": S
{"hour": 10, "minute": 15}
